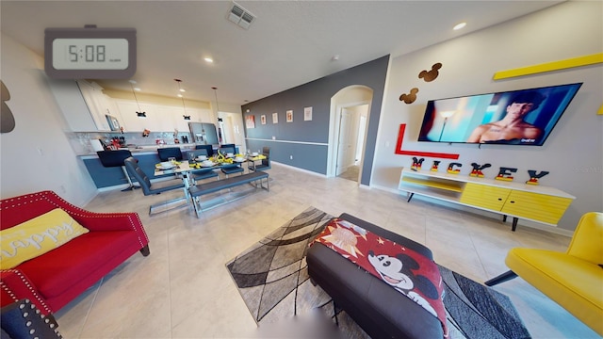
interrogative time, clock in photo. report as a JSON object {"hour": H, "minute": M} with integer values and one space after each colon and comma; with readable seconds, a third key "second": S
{"hour": 5, "minute": 8}
